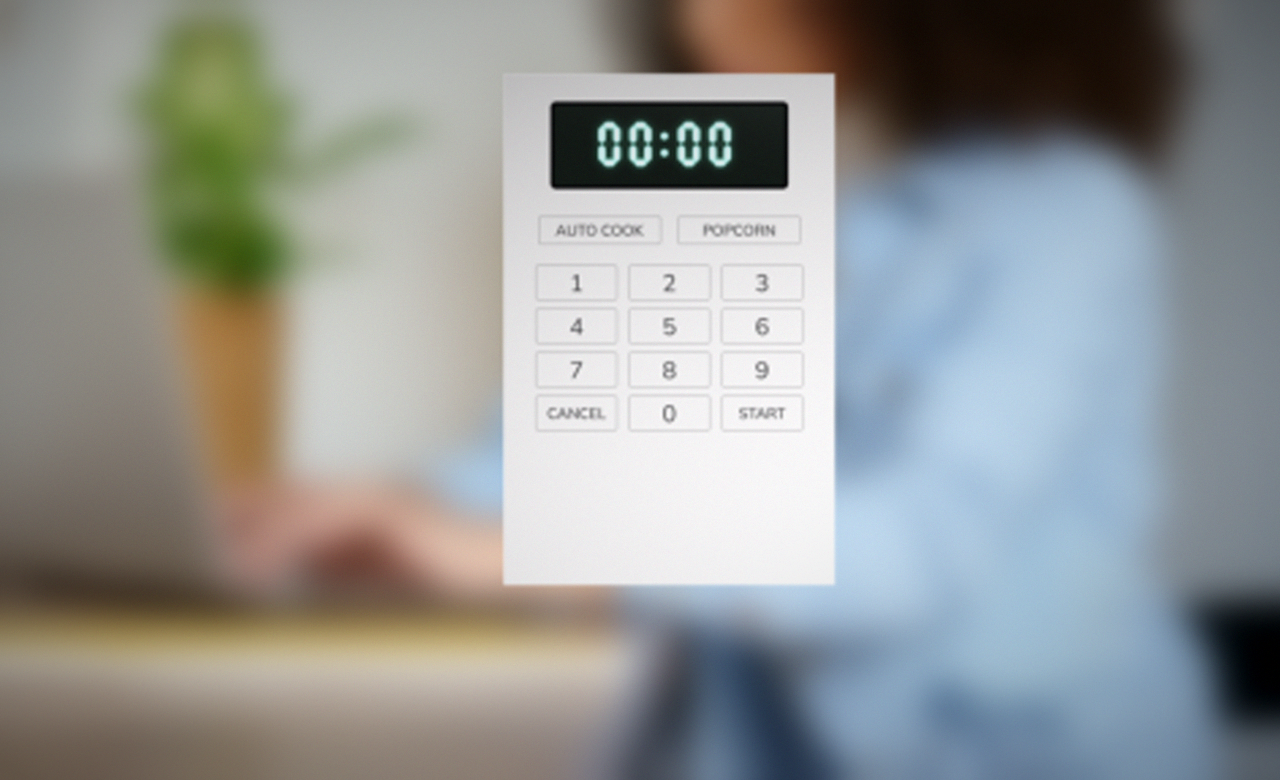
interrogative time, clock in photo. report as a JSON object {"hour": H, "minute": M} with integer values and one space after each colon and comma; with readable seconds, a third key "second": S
{"hour": 0, "minute": 0}
